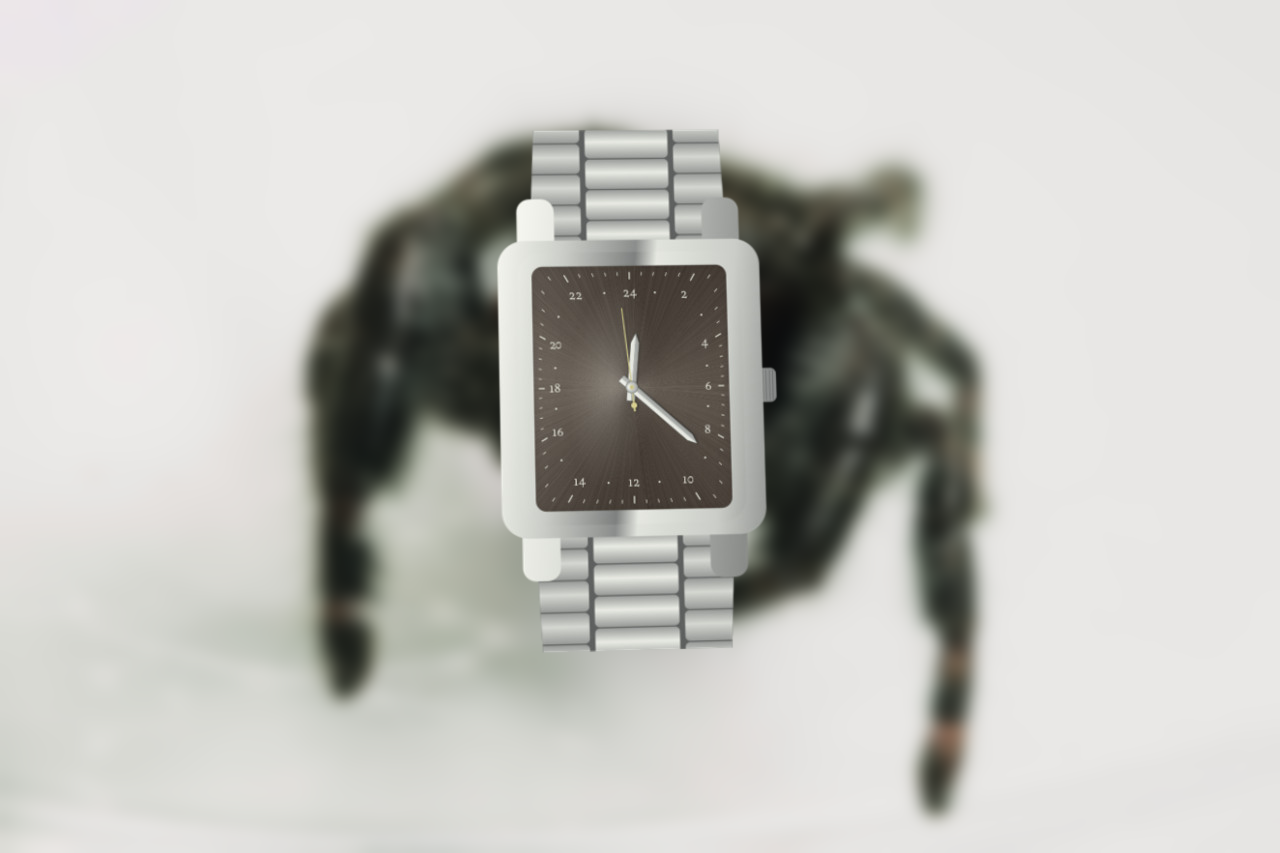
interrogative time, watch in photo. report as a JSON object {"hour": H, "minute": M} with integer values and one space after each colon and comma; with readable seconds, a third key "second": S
{"hour": 0, "minute": 21, "second": 59}
